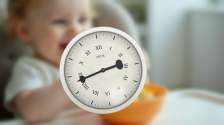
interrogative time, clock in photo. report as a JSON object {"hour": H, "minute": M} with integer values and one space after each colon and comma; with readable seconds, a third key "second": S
{"hour": 2, "minute": 43}
